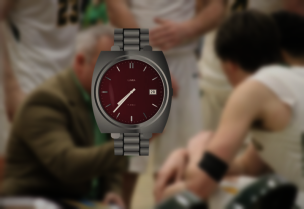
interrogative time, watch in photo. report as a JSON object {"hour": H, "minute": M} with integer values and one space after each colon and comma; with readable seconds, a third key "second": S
{"hour": 7, "minute": 37}
